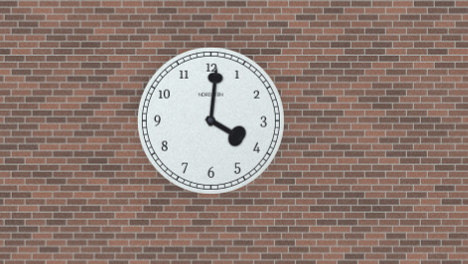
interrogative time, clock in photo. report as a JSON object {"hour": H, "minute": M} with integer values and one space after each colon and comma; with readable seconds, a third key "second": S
{"hour": 4, "minute": 1}
